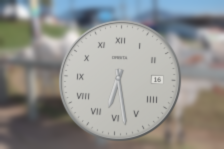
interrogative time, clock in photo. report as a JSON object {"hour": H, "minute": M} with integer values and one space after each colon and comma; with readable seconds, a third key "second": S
{"hour": 6, "minute": 28}
